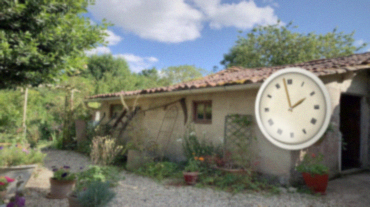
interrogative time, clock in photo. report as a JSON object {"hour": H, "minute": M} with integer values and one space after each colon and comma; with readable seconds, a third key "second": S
{"hour": 1, "minute": 58}
